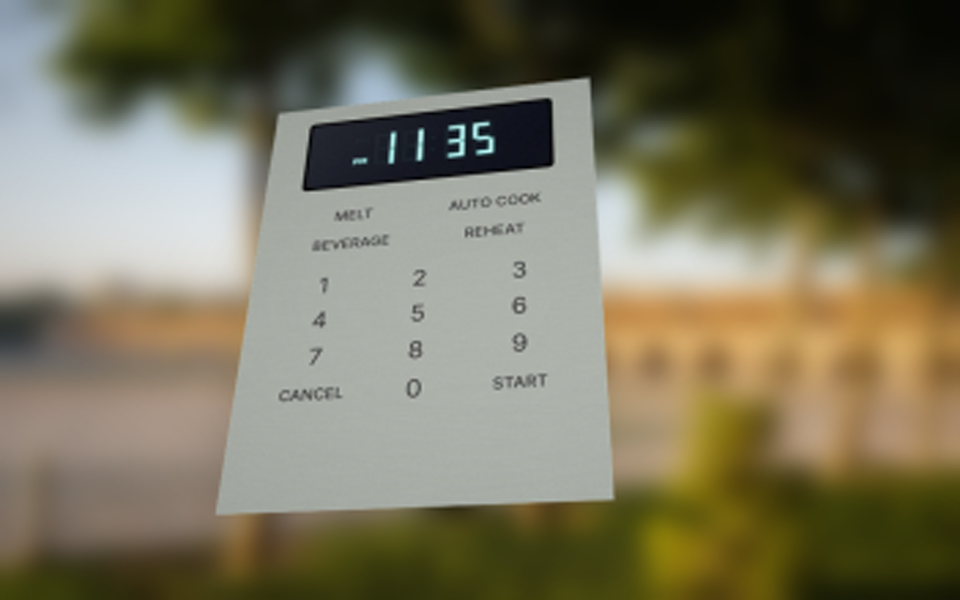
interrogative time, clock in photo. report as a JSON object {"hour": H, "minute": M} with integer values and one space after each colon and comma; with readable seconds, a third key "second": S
{"hour": 11, "minute": 35}
